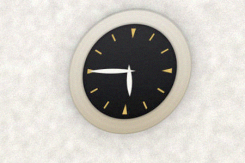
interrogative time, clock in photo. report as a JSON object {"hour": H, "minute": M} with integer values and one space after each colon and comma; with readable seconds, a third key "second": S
{"hour": 5, "minute": 45}
